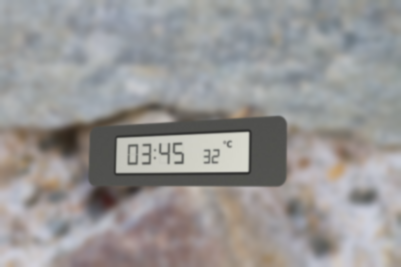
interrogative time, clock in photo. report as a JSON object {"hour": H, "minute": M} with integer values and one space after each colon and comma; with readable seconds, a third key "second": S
{"hour": 3, "minute": 45}
